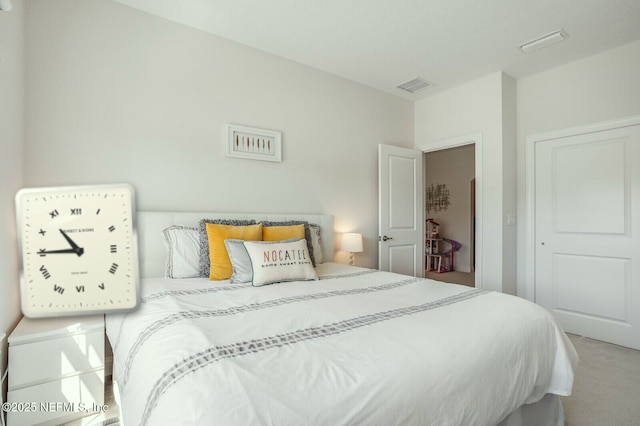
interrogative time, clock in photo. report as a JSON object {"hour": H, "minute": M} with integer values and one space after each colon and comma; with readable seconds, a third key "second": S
{"hour": 10, "minute": 45}
